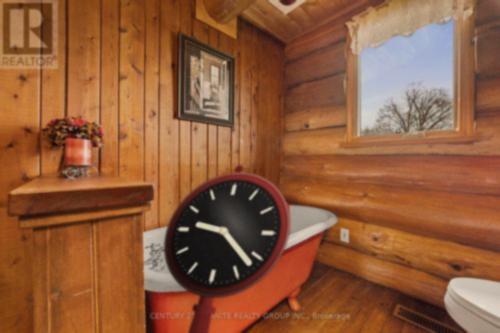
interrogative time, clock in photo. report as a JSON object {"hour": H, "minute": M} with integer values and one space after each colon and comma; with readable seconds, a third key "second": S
{"hour": 9, "minute": 22}
